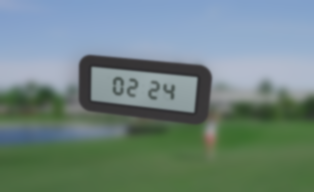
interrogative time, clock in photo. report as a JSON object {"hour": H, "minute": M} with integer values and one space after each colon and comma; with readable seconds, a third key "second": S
{"hour": 2, "minute": 24}
